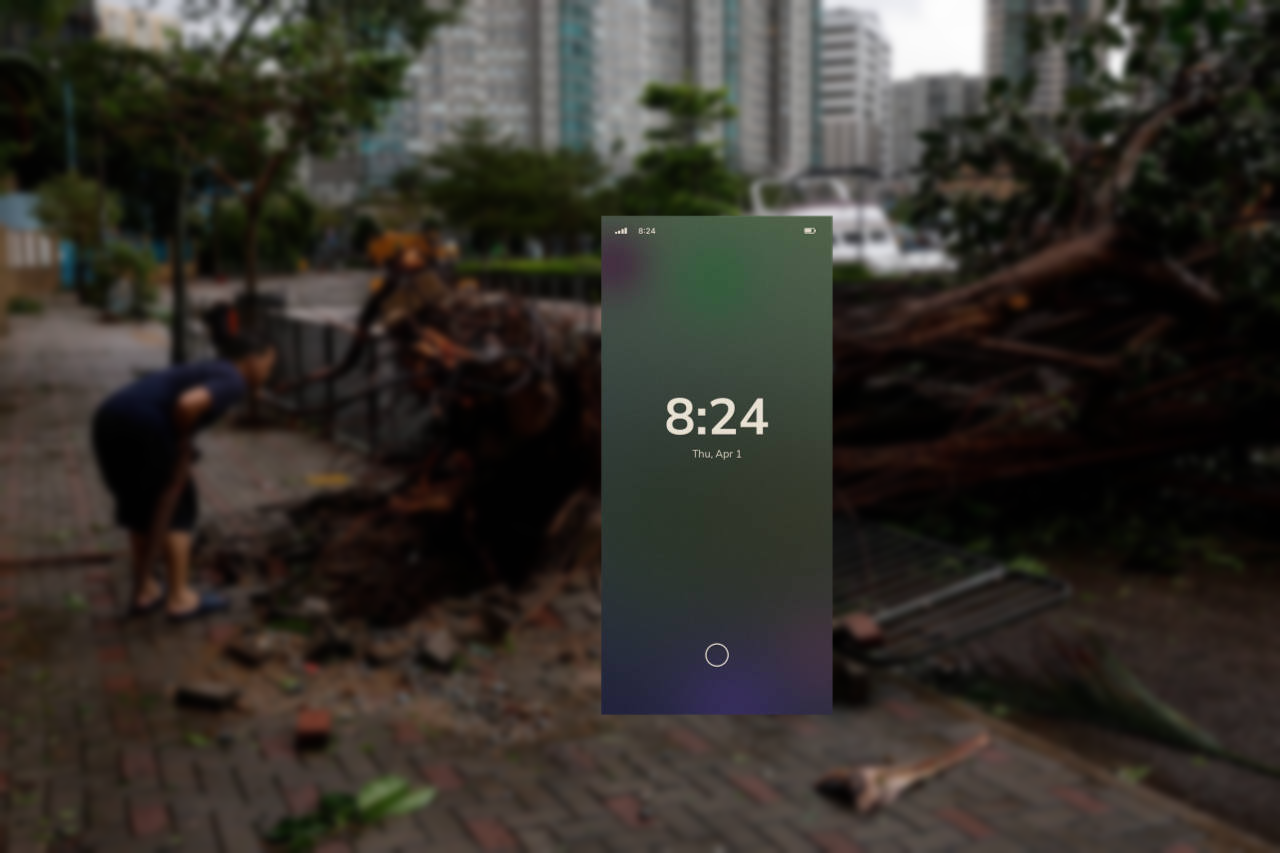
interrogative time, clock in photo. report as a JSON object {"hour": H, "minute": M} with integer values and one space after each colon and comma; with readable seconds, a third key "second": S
{"hour": 8, "minute": 24}
